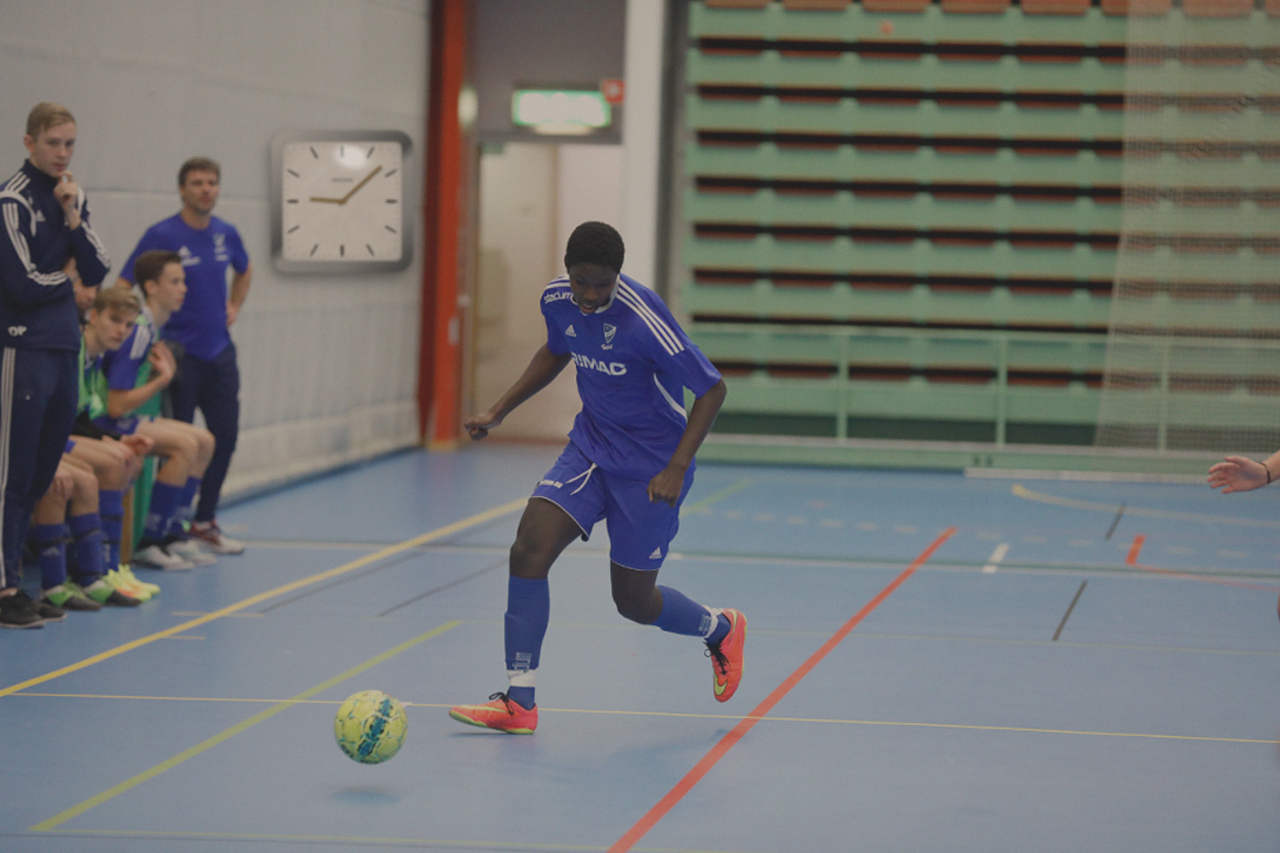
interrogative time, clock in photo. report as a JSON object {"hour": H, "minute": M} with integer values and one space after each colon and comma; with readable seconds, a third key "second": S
{"hour": 9, "minute": 8}
